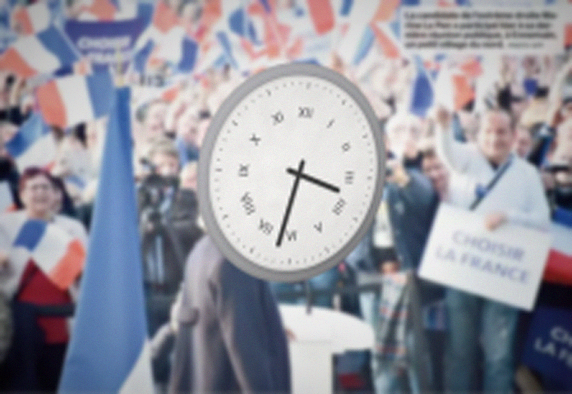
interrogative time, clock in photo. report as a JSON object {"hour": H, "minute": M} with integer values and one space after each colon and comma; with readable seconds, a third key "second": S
{"hour": 3, "minute": 32}
